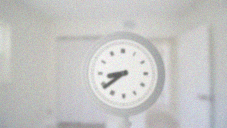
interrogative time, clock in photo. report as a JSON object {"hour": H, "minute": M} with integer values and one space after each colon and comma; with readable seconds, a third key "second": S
{"hour": 8, "minute": 39}
